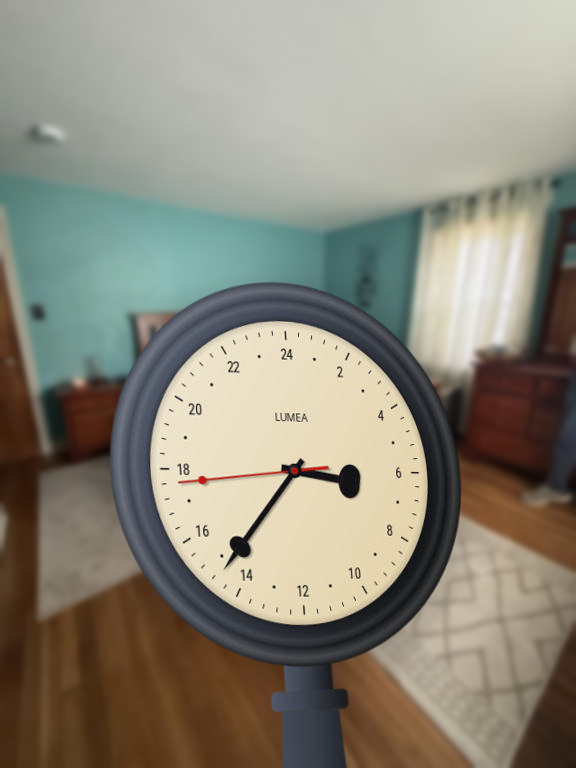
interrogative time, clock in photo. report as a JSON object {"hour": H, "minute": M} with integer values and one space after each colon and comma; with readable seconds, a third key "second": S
{"hour": 6, "minute": 36, "second": 44}
